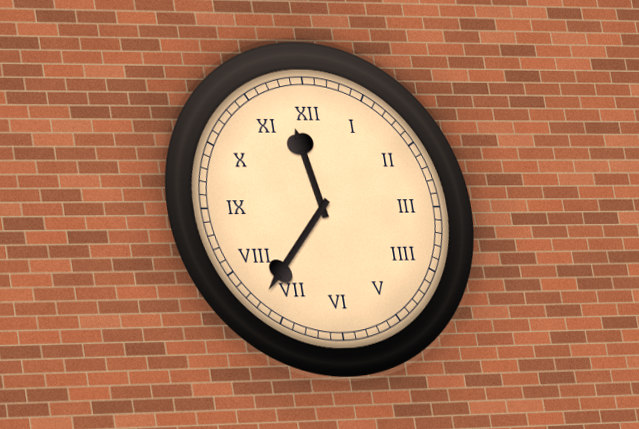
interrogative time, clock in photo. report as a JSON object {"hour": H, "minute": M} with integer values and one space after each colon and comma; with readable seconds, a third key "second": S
{"hour": 11, "minute": 37}
